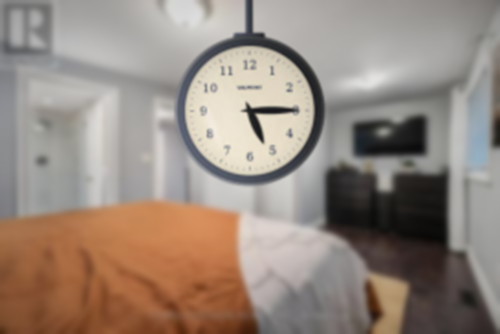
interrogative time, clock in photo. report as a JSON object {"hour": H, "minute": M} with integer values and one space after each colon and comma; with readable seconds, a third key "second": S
{"hour": 5, "minute": 15}
